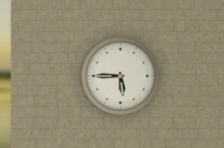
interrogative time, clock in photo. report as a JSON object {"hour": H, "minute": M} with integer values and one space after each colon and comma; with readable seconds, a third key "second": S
{"hour": 5, "minute": 45}
